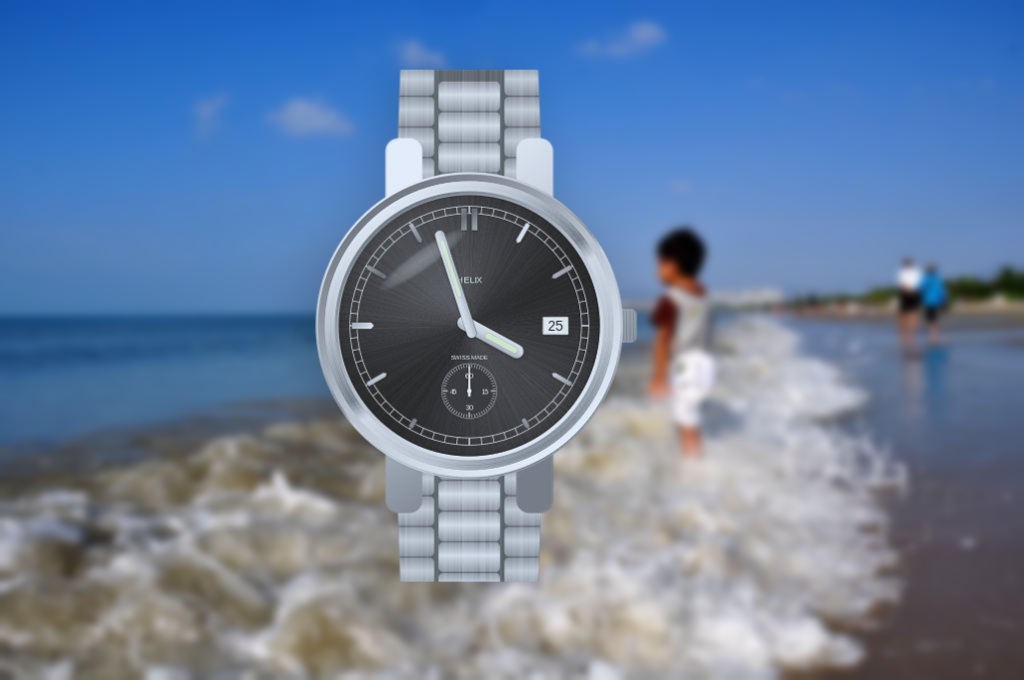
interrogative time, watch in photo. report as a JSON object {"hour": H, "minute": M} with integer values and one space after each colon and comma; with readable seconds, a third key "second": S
{"hour": 3, "minute": 57}
